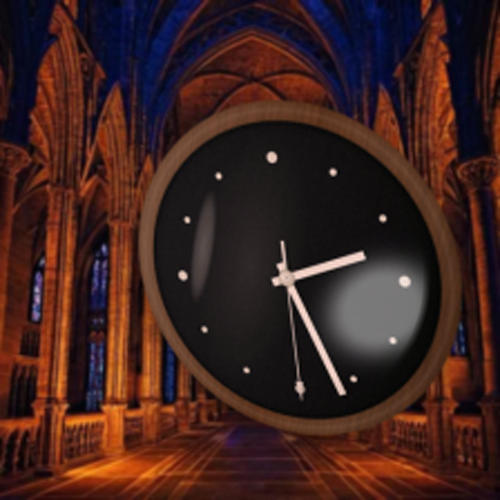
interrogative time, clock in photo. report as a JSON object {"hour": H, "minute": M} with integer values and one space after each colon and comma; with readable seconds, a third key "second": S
{"hour": 2, "minute": 26, "second": 30}
